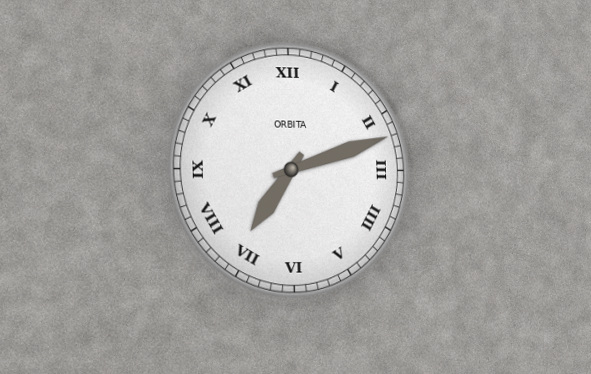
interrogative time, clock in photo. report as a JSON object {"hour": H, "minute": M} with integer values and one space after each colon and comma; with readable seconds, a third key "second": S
{"hour": 7, "minute": 12}
